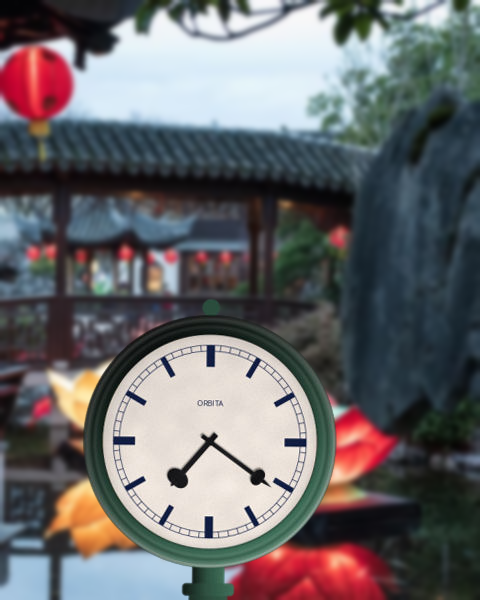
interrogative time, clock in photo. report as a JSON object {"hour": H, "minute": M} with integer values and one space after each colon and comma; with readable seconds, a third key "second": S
{"hour": 7, "minute": 21}
